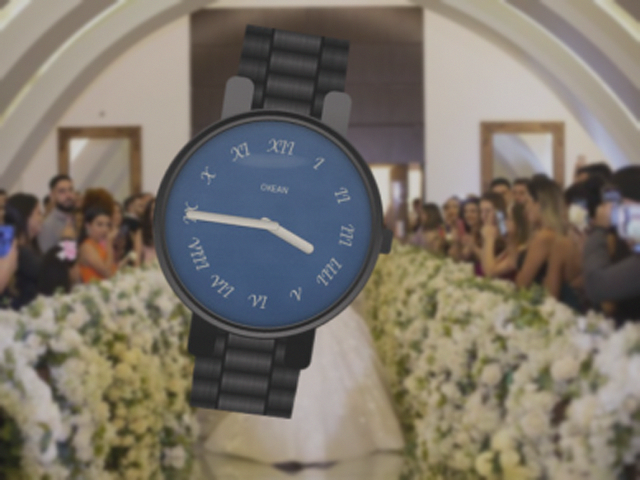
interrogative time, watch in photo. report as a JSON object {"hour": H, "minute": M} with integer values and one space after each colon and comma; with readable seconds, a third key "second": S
{"hour": 3, "minute": 45}
